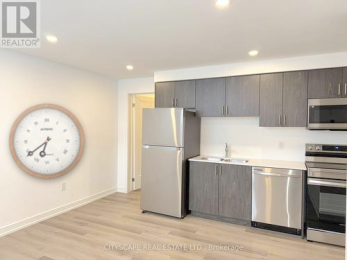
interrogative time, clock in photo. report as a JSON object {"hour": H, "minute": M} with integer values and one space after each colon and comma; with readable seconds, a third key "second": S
{"hour": 6, "minute": 39}
